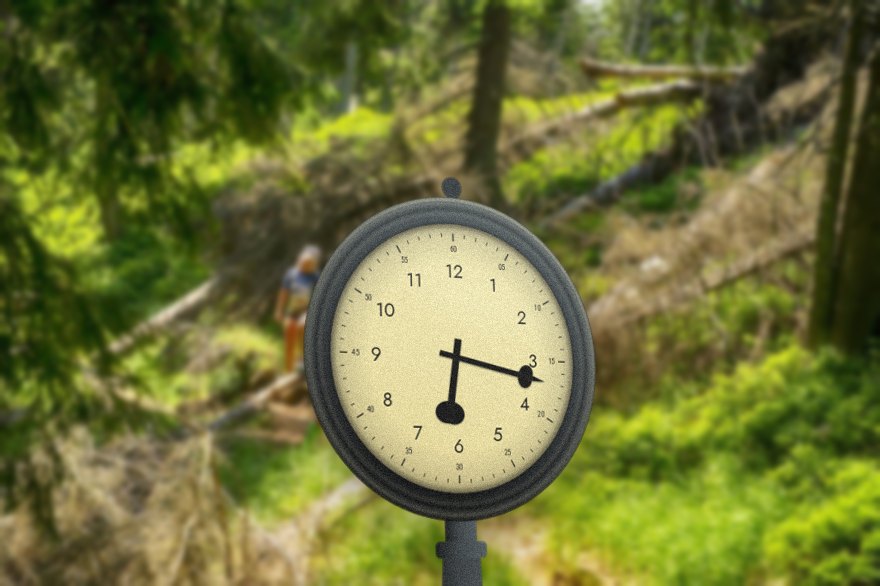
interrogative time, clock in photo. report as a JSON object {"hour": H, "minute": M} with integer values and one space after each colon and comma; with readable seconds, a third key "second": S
{"hour": 6, "minute": 17}
